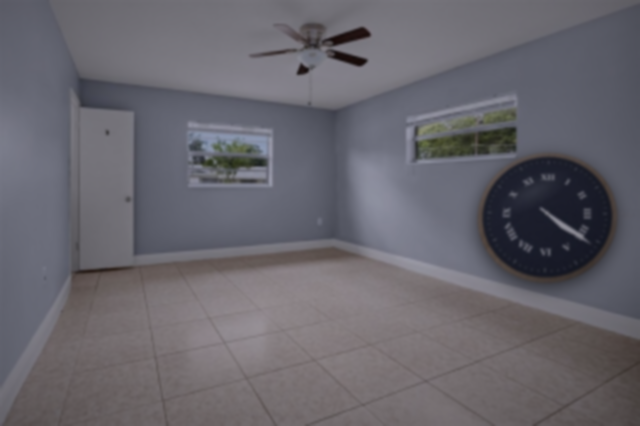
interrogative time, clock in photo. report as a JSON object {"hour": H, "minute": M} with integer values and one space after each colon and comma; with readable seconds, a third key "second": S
{"hour": 4, "minute": 21}
